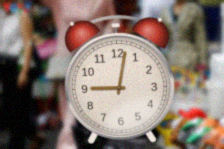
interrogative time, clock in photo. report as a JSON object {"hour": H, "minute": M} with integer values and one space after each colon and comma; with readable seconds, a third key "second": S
{"hour": 9, "minute": 2}
